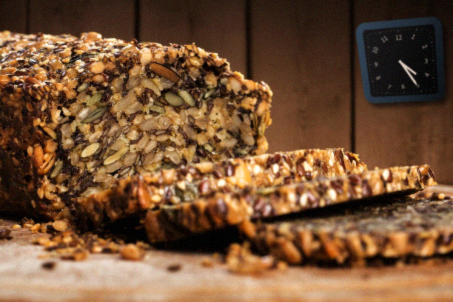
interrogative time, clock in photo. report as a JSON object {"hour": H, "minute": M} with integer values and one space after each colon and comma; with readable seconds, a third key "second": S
{"hour": 4, "minute": 25}
